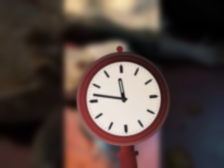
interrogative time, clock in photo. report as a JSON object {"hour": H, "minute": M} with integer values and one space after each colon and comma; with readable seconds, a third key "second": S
{"hour": 11, "minute": 47}
